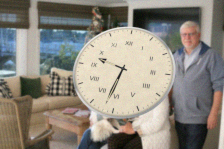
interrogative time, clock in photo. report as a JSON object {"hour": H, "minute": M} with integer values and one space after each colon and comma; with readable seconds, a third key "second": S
{"hour": 9, "minute": 32}
